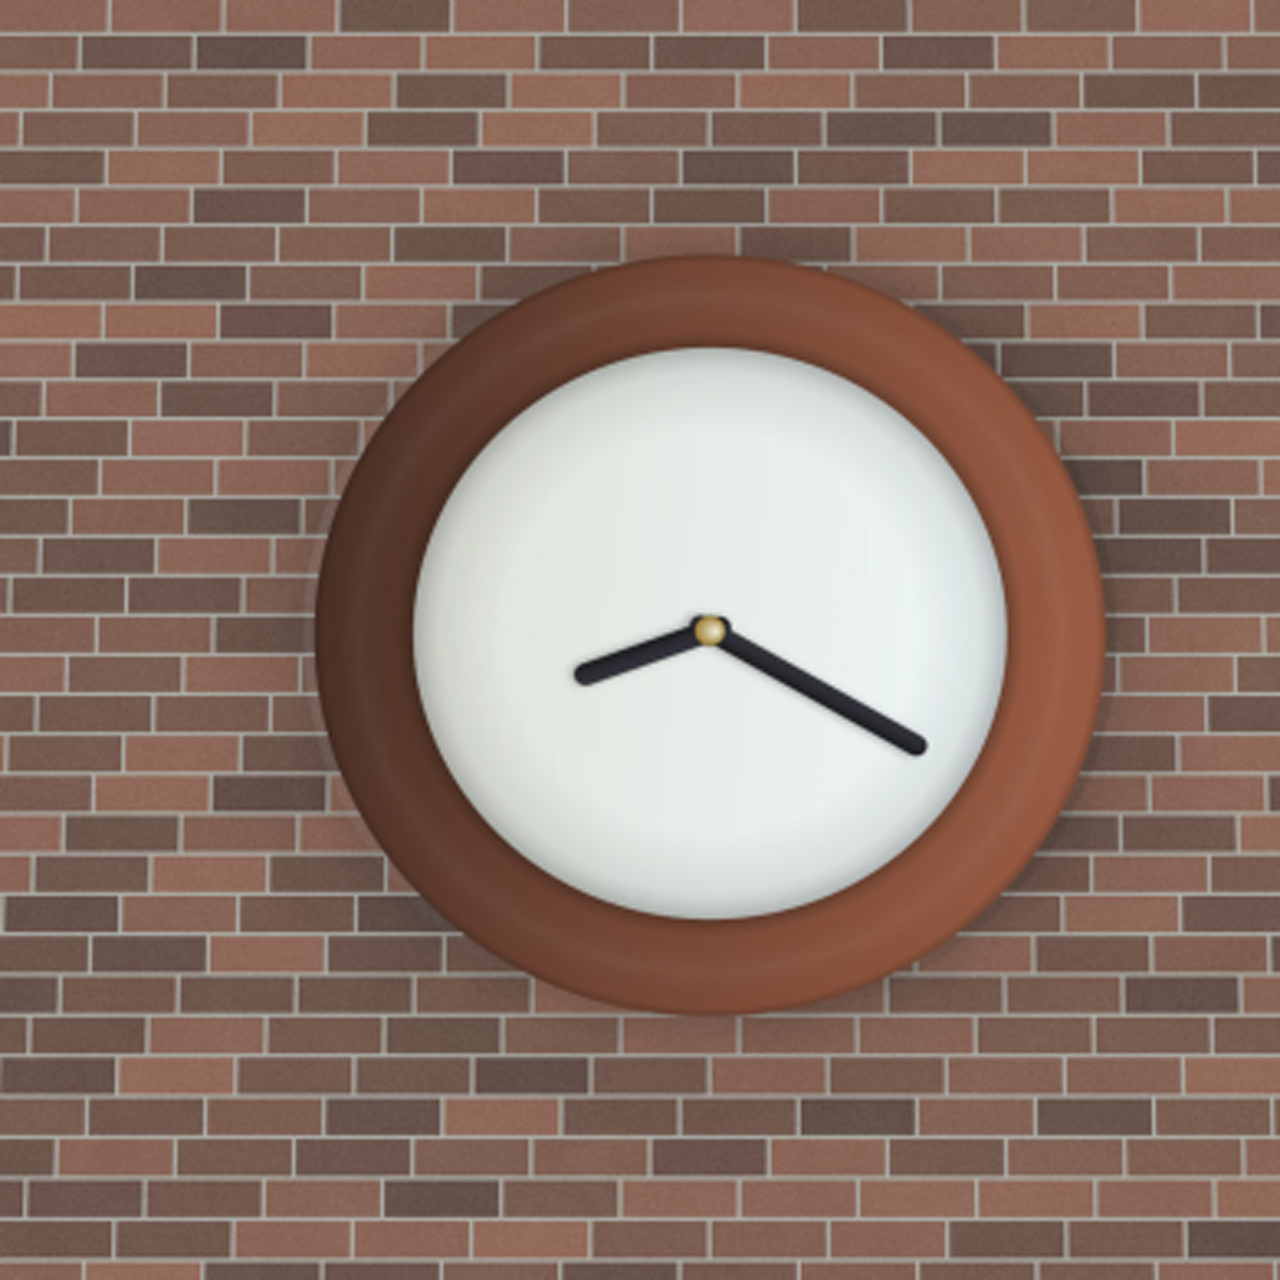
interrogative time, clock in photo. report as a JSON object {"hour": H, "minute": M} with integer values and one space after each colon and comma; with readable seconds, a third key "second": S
{"hour": 8, "minute": 20}
